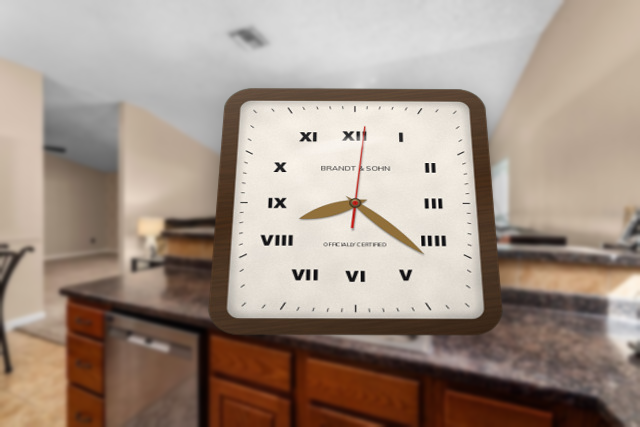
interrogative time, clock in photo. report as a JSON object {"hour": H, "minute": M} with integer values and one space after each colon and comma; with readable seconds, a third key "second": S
{"hour": 8, "minute": 22, "second": 1}
